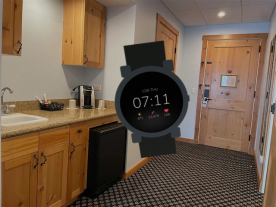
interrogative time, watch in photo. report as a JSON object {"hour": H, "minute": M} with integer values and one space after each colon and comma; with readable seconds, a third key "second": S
{"hour": 7, "minute": 11}
